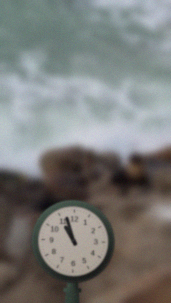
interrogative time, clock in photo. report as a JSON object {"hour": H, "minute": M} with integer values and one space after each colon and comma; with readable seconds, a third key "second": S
{"hour": 10, "minute": 57}
